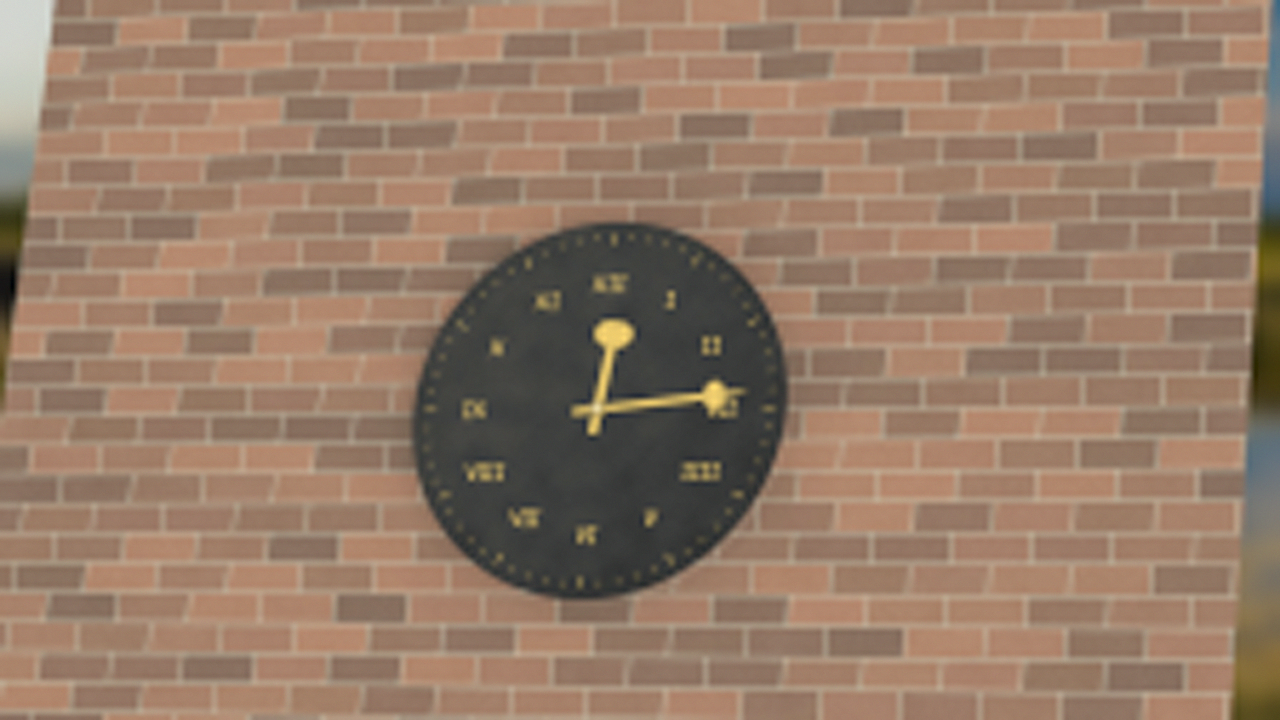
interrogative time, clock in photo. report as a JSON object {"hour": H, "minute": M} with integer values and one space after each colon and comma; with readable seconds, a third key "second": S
{"hour": 12, "minute": 14}
